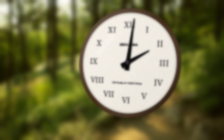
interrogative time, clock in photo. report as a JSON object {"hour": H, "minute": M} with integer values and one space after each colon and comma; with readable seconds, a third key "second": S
{"hour": 2, "minute": 1}
